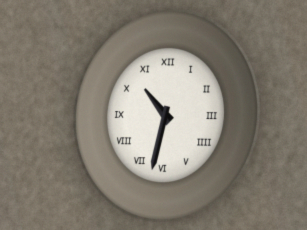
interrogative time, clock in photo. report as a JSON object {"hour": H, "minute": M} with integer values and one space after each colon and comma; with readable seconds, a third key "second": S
{"hour": 10, "minute": 32}
